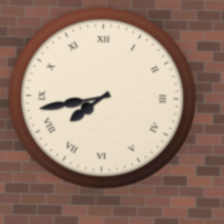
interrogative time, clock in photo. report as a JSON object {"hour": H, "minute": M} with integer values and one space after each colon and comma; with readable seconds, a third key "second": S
{"hour": 7, "minute": 43}
